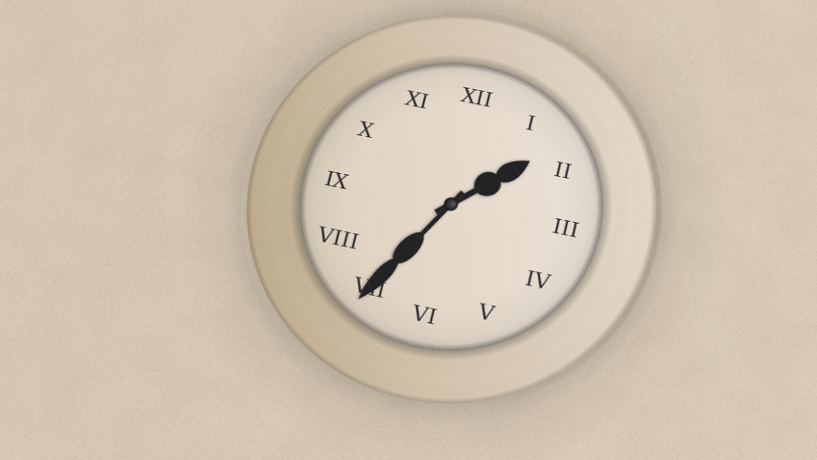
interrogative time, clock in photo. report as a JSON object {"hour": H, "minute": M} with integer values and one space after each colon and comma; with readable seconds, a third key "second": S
{"hour": 1, "minute": 35}
